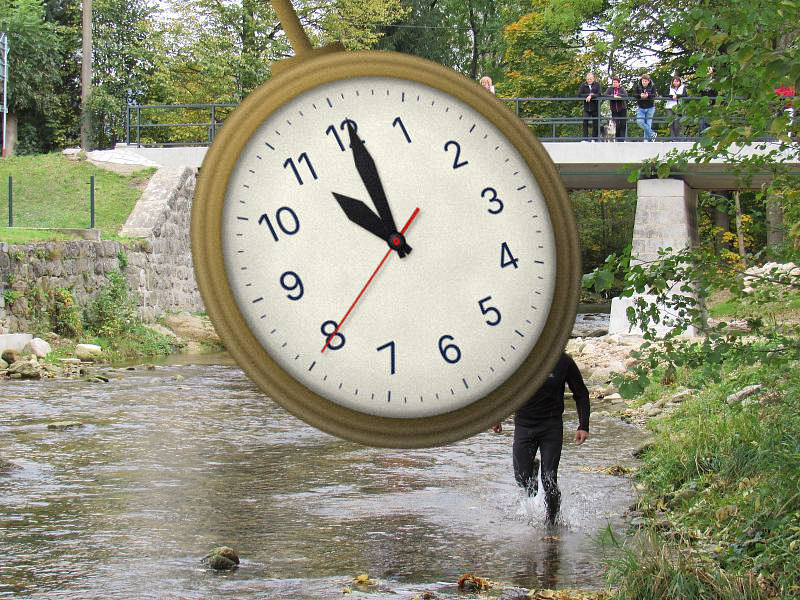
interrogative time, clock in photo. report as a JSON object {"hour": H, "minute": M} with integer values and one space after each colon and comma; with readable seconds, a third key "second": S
{"hour": 11, "minute": 0, "second": 40}
